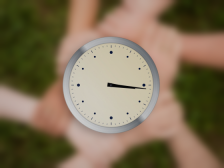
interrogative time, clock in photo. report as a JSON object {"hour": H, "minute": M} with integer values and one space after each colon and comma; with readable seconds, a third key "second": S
{"hour": 3, "minute": 16}
